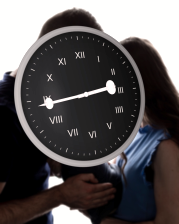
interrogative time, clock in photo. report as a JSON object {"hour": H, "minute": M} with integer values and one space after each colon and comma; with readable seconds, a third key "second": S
{"hour": 2, "minute": 44}
